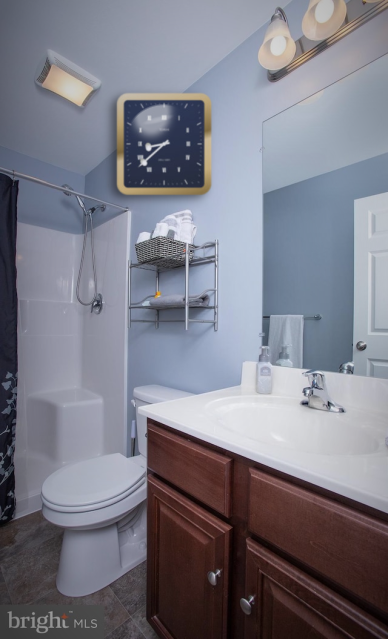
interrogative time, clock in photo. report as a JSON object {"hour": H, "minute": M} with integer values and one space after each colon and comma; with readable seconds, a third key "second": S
{"hour": 8, "minute": 38}
